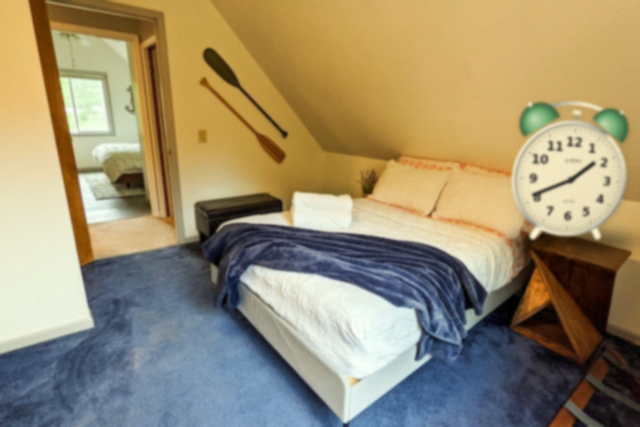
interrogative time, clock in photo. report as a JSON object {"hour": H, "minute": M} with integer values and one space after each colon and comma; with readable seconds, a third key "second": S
{"hour": 1, "minute": 41}
